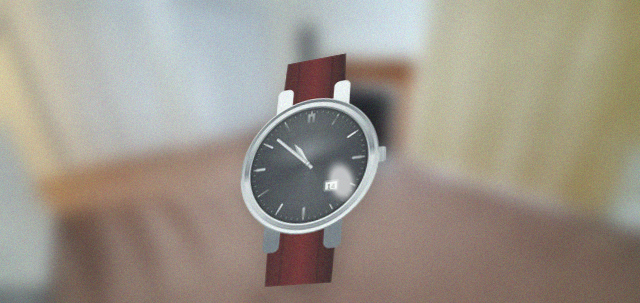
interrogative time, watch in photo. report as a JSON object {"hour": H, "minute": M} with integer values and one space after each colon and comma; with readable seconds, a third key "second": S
{"hour": 10, "minute": 52}
